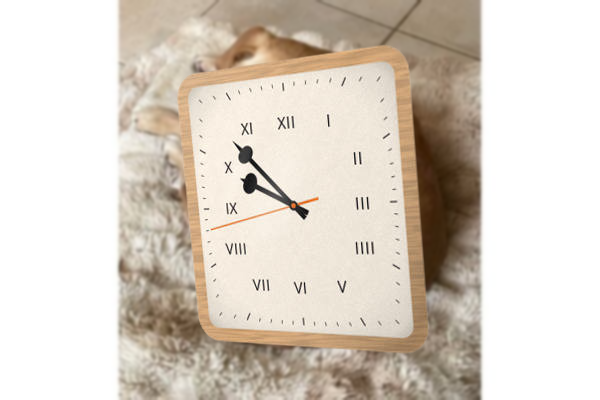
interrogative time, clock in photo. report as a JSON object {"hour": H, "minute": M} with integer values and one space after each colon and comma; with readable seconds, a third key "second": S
{"hour": 9, "minute": 52, "second": 43}
